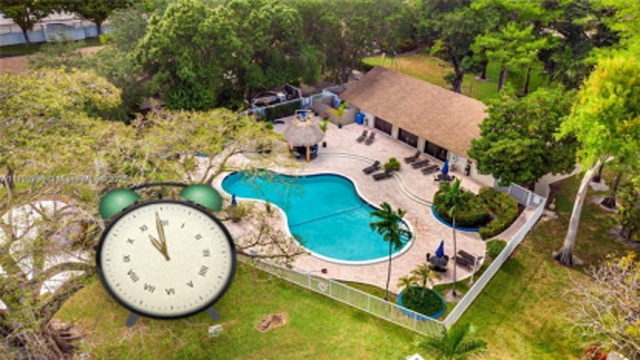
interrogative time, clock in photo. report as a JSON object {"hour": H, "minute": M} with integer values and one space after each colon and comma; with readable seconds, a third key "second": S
{"hour": 10, "minute": 59}
